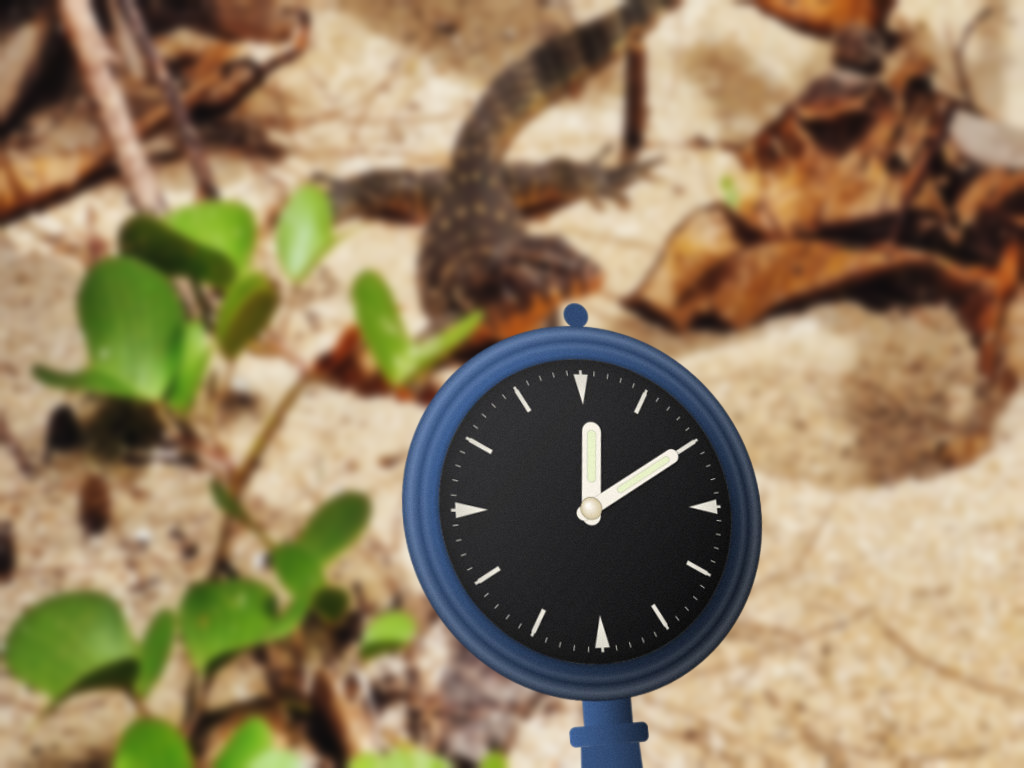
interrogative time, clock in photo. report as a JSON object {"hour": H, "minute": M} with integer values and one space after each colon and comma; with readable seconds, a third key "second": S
{"hour": 12, "minute": 10}
